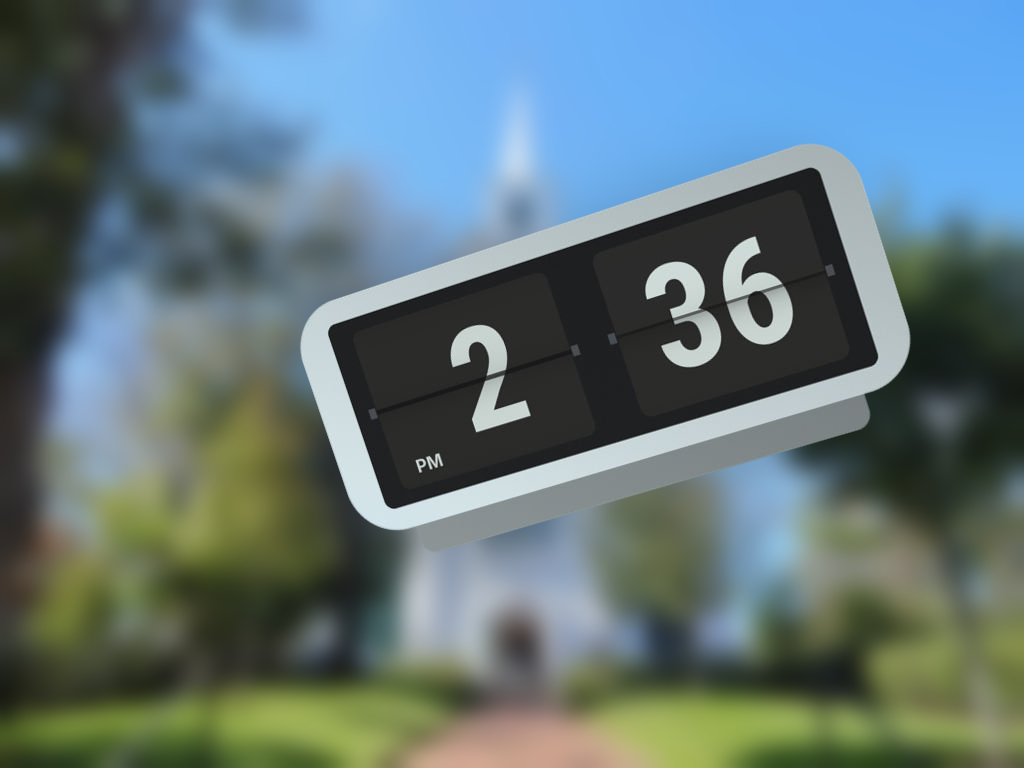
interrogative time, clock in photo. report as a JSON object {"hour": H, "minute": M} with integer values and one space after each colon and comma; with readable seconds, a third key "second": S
{"hour": 2, "minute": 36}
